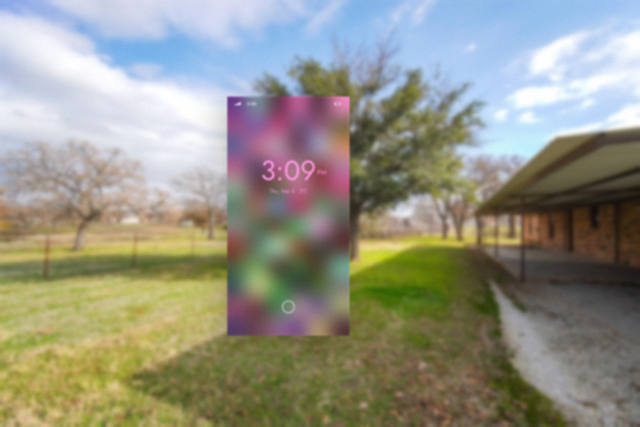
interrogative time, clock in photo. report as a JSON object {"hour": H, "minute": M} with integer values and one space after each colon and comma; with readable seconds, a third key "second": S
{"hour": 3, "minute": 9}
